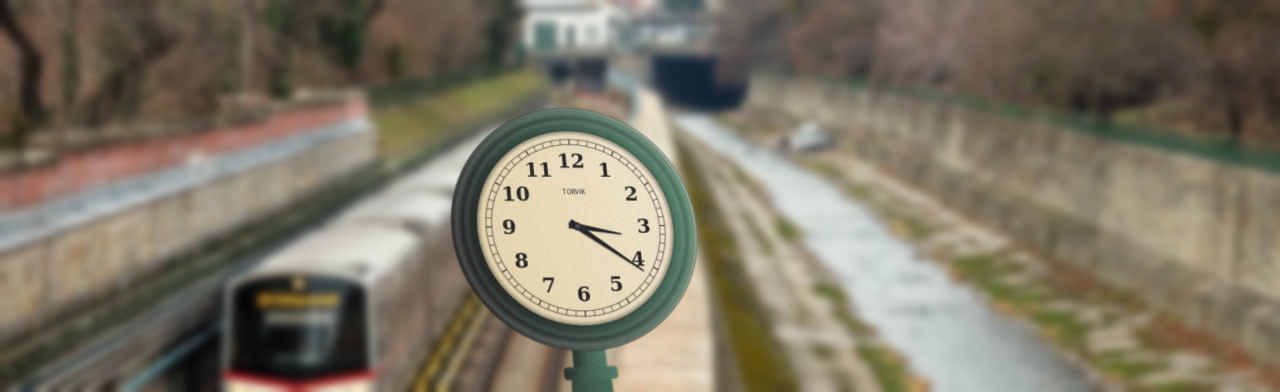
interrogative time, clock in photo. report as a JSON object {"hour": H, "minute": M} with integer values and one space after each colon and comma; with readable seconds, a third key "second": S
{"hour": 3, "minute": 21}
